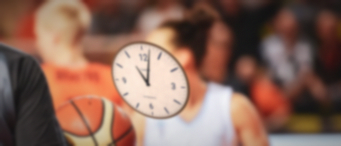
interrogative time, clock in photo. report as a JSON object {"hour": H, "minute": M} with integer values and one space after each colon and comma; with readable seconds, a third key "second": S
{"hour": 11, "minute": 2}
